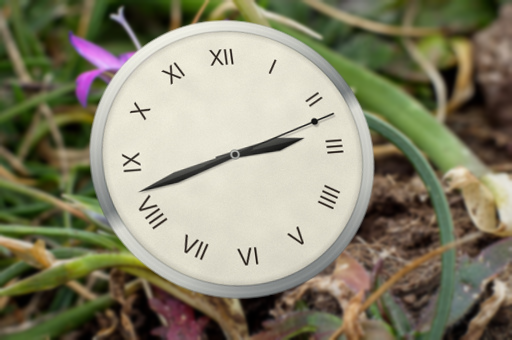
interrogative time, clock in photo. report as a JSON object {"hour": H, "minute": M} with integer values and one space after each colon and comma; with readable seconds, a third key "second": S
{"hour": 2, "minute": 42, "second": 12}
